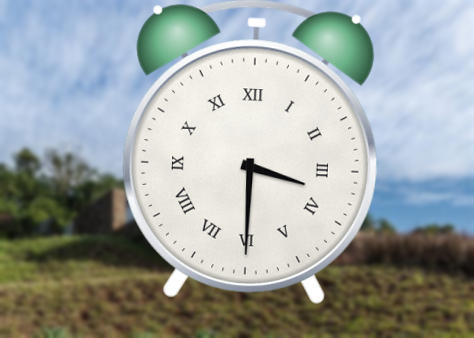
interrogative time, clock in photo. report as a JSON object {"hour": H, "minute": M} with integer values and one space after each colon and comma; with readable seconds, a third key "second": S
{"hour": 3, "minute": 30}
